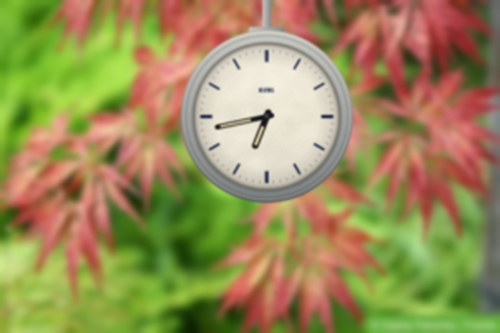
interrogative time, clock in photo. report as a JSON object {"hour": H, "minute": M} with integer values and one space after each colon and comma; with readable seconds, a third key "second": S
{"hour": 6, "minute": 43}
